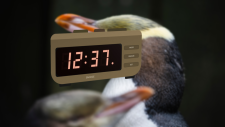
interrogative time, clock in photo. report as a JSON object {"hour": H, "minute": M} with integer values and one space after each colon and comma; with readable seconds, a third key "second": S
{"hour": 12, "minute": 37}
